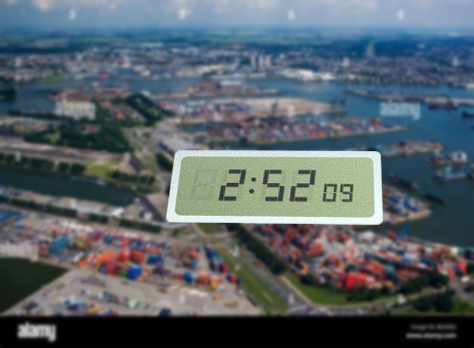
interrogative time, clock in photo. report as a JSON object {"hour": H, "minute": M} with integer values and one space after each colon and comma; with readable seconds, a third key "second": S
{"hour": 2, "minute": 52, "second": 9}
